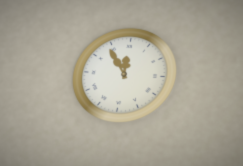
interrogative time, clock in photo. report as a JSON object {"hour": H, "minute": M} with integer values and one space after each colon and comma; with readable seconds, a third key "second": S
{"hour": 11, "minute": 54}
